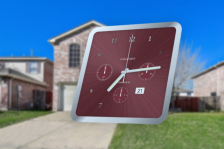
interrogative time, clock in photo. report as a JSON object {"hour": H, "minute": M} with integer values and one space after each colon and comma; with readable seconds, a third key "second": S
{"hour": 7, "minute": 14}
